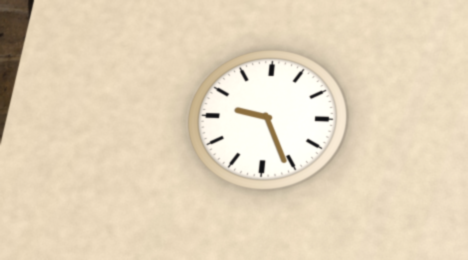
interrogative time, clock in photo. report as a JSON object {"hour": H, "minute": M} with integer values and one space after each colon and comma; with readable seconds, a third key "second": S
{"hour": 9, "minute": 26}
